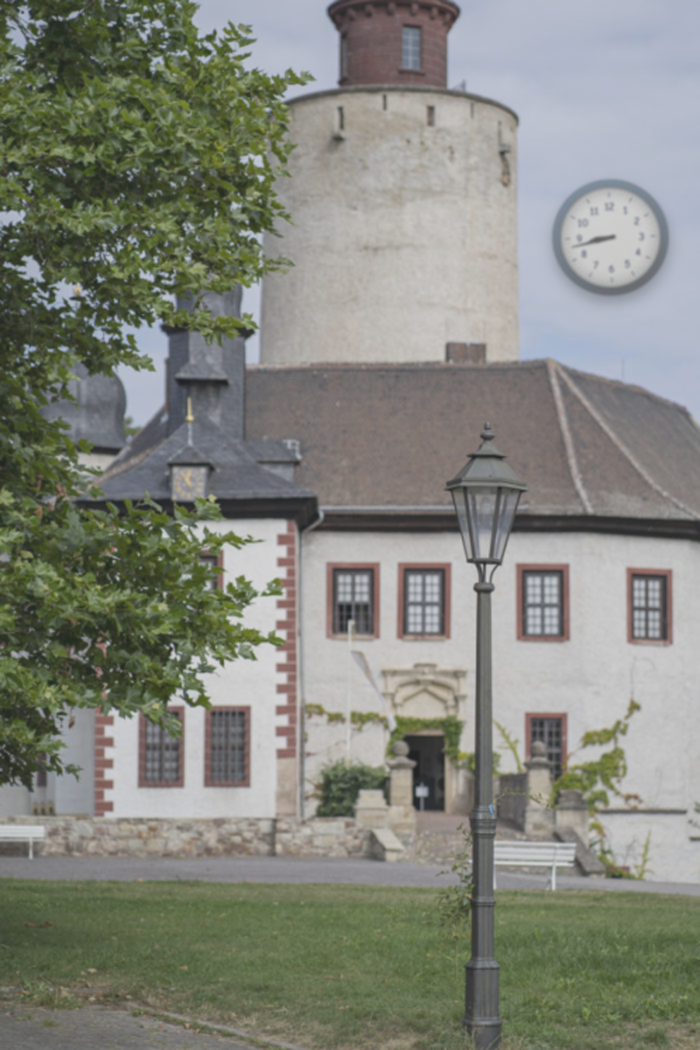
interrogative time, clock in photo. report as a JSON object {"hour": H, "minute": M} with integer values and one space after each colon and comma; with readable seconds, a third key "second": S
{"hour": 8, "minute": 43}
